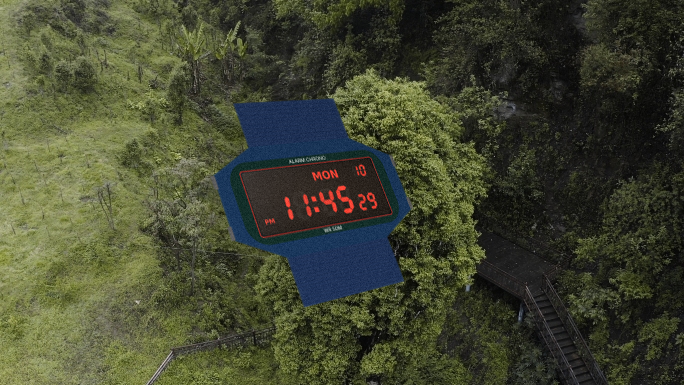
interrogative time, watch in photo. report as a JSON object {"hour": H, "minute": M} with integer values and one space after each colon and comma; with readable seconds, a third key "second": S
{"hour": 11, "minute": 45, "second": 29}
